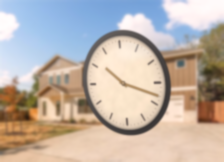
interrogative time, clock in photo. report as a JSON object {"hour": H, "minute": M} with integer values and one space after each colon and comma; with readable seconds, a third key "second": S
{"hour": 10, "minute": 18}
